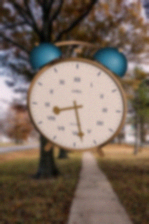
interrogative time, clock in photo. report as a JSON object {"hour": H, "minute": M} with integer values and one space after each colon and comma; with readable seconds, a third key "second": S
{"hour": 8, "minute": 28}
